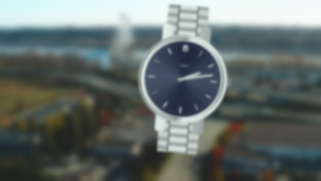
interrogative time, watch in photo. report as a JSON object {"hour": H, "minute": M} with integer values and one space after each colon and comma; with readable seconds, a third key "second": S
{"hour": 2, "minute": 13}
